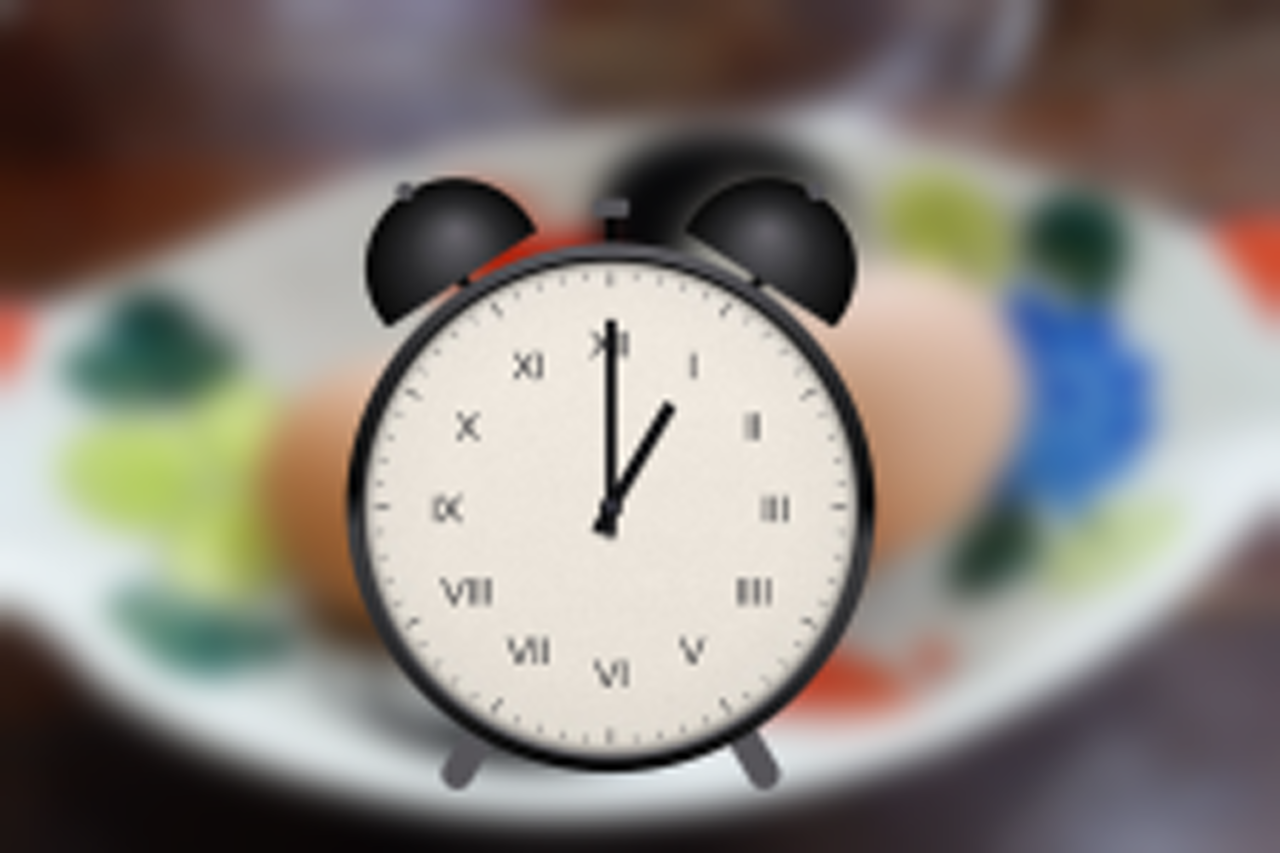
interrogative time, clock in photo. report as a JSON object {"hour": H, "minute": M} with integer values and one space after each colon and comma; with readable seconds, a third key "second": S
{"hour": 1, "minute": 0}
